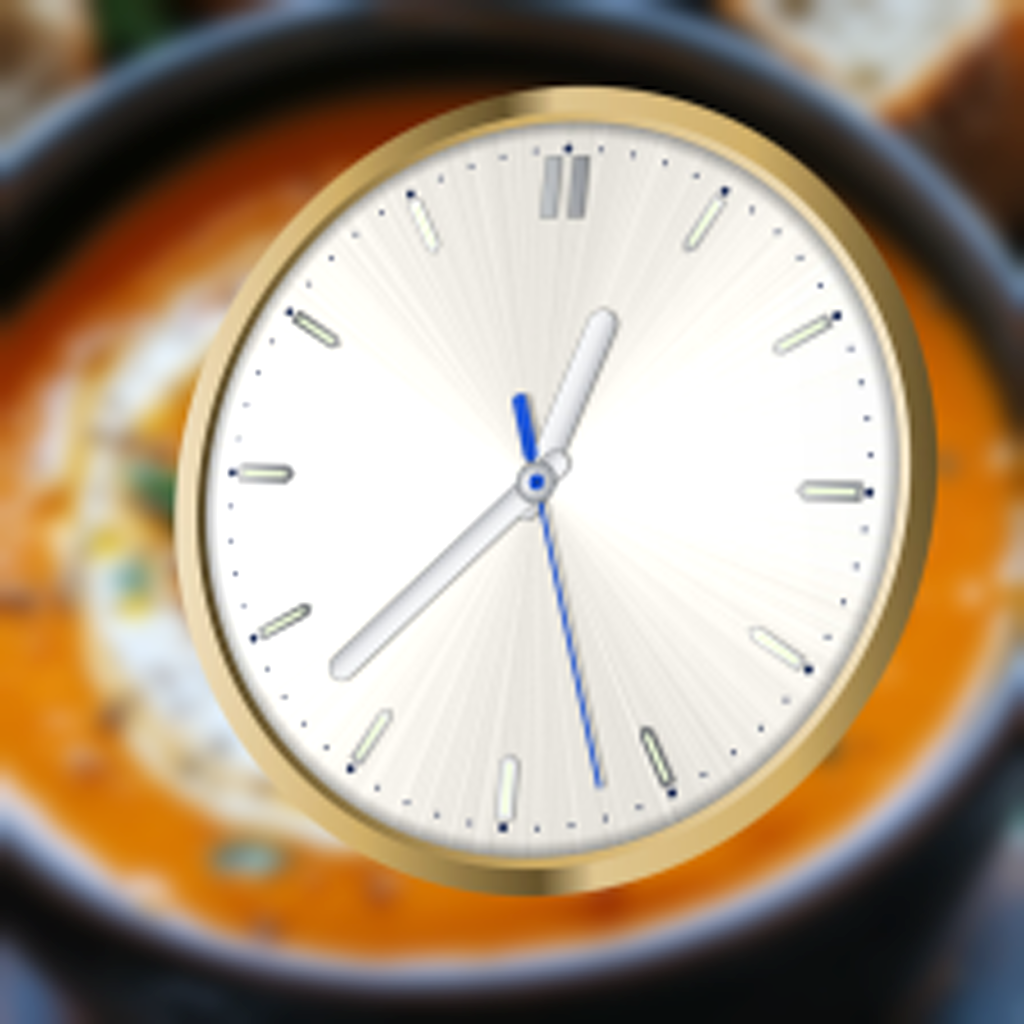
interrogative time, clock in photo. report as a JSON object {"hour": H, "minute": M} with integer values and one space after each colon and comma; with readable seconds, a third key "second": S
{"hour": 12, "minute": 37, "second": 27}
